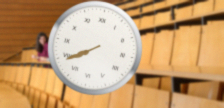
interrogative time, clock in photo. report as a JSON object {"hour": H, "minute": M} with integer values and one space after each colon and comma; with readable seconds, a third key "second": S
{"hour": 7, "minute": 39}
